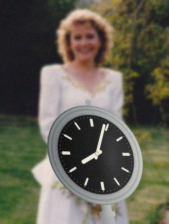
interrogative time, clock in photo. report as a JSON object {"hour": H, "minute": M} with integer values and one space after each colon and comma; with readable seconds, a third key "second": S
{"hour": 8, "minute": 4}
